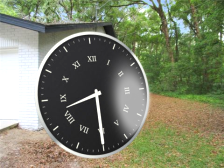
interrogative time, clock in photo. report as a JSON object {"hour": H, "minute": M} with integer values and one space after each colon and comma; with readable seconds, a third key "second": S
{"hour": 8, "minute": 30}
